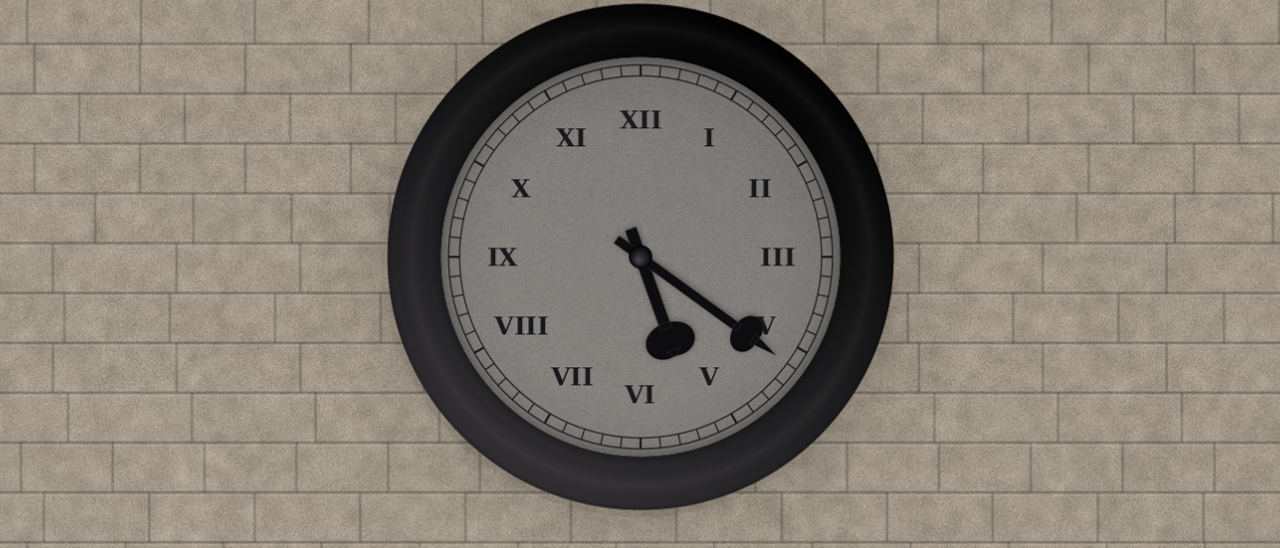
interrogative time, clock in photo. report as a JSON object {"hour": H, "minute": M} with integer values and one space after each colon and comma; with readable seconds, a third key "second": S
{"hour": 5, "minute": 21}
